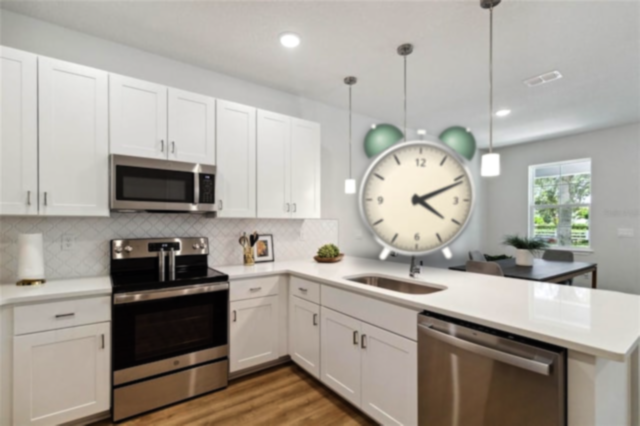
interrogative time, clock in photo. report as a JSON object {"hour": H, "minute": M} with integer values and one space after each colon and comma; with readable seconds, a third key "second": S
{"hour": 4, "minute": 11}
